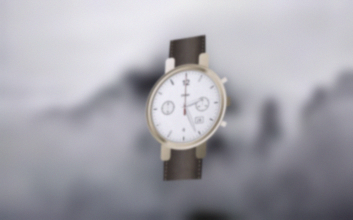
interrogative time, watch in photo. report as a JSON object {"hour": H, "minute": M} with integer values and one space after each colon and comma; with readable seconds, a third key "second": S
{"hour": 2, "minute": 26}
